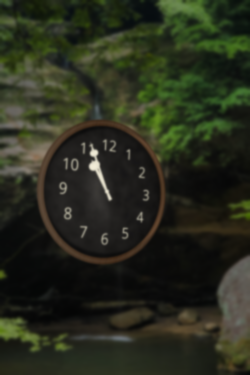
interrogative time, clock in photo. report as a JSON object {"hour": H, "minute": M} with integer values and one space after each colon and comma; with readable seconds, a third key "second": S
{"hour": 10, "minute": 56}
